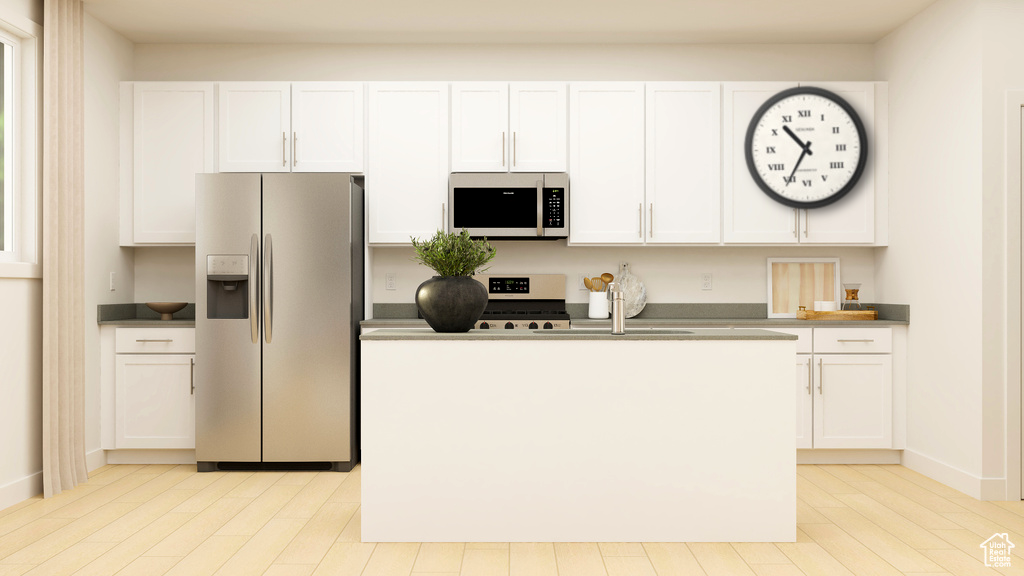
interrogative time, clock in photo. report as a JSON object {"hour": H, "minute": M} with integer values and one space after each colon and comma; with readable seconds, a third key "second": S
{"hour": 10, "minute": 35}
